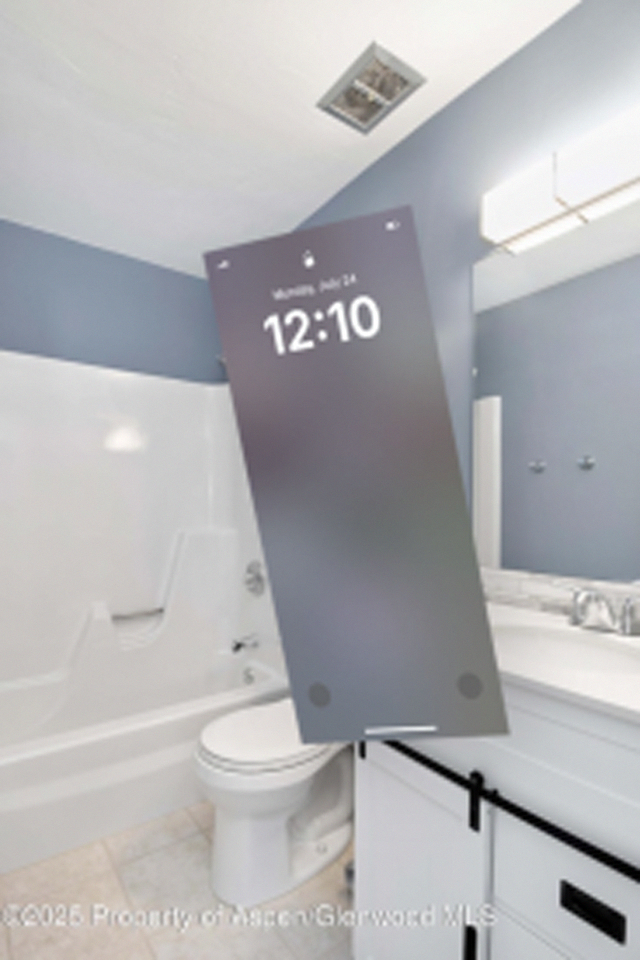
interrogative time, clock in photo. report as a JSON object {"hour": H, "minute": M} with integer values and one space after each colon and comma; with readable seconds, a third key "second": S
{"hour": 12, "minute": 10}
